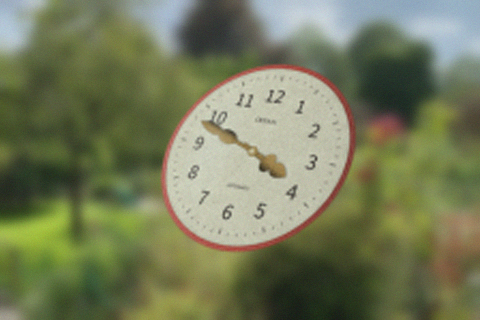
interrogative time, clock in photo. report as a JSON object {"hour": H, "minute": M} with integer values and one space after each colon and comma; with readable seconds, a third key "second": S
{"hour": 3, "minute": 48}
